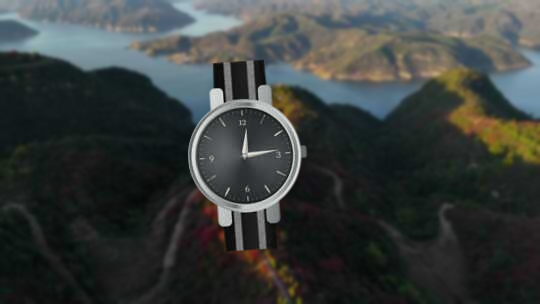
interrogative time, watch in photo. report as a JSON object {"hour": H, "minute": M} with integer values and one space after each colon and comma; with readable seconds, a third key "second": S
{"hour": 12, "minute": 14}
